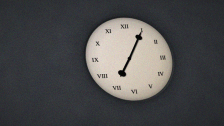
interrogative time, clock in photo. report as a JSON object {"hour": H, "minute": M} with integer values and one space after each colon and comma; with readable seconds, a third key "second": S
{"hour": 7, "minute": 5}
